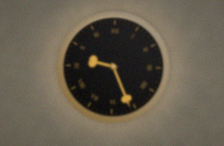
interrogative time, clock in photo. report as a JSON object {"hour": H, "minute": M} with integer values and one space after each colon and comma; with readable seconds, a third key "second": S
{"hour": 9, "minute": 26}
